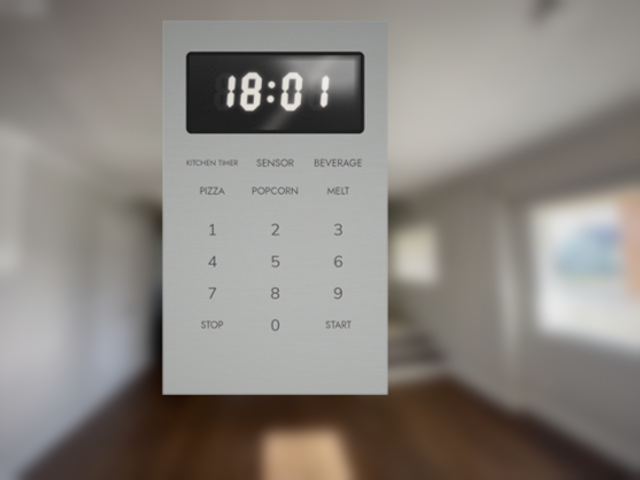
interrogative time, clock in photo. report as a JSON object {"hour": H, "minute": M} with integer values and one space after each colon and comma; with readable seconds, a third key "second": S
{"hour": 18, "minute": 1}
